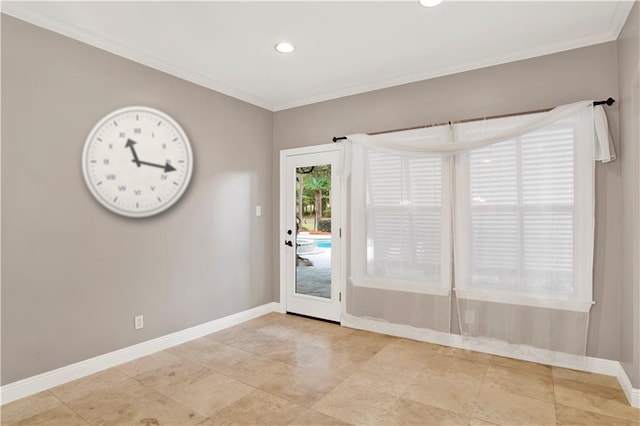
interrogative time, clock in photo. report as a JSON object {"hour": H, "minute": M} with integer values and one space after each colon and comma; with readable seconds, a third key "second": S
{"hour": 11, "minute": 17}
